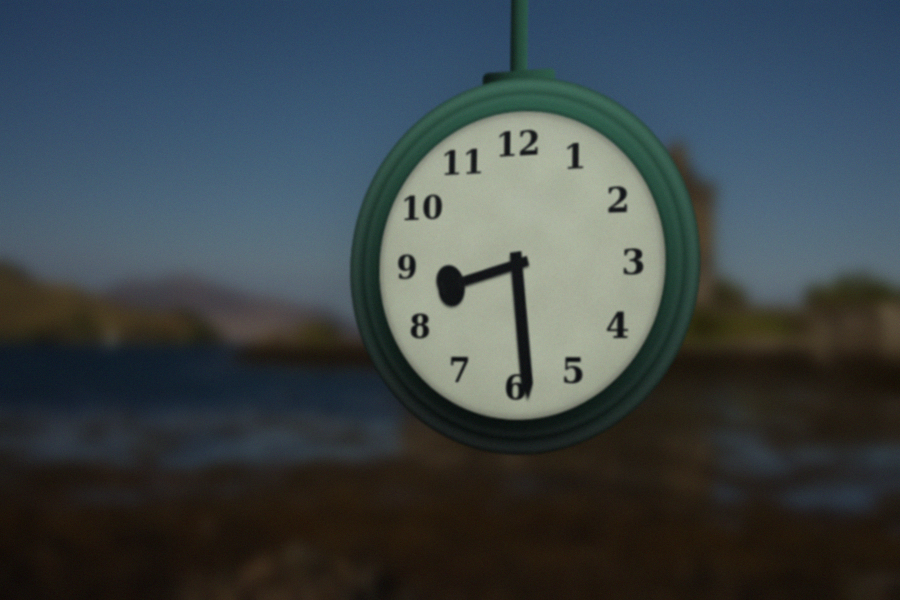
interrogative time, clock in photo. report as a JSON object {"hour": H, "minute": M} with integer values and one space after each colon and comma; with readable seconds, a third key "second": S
{"hour": 8, "minute": 29}
